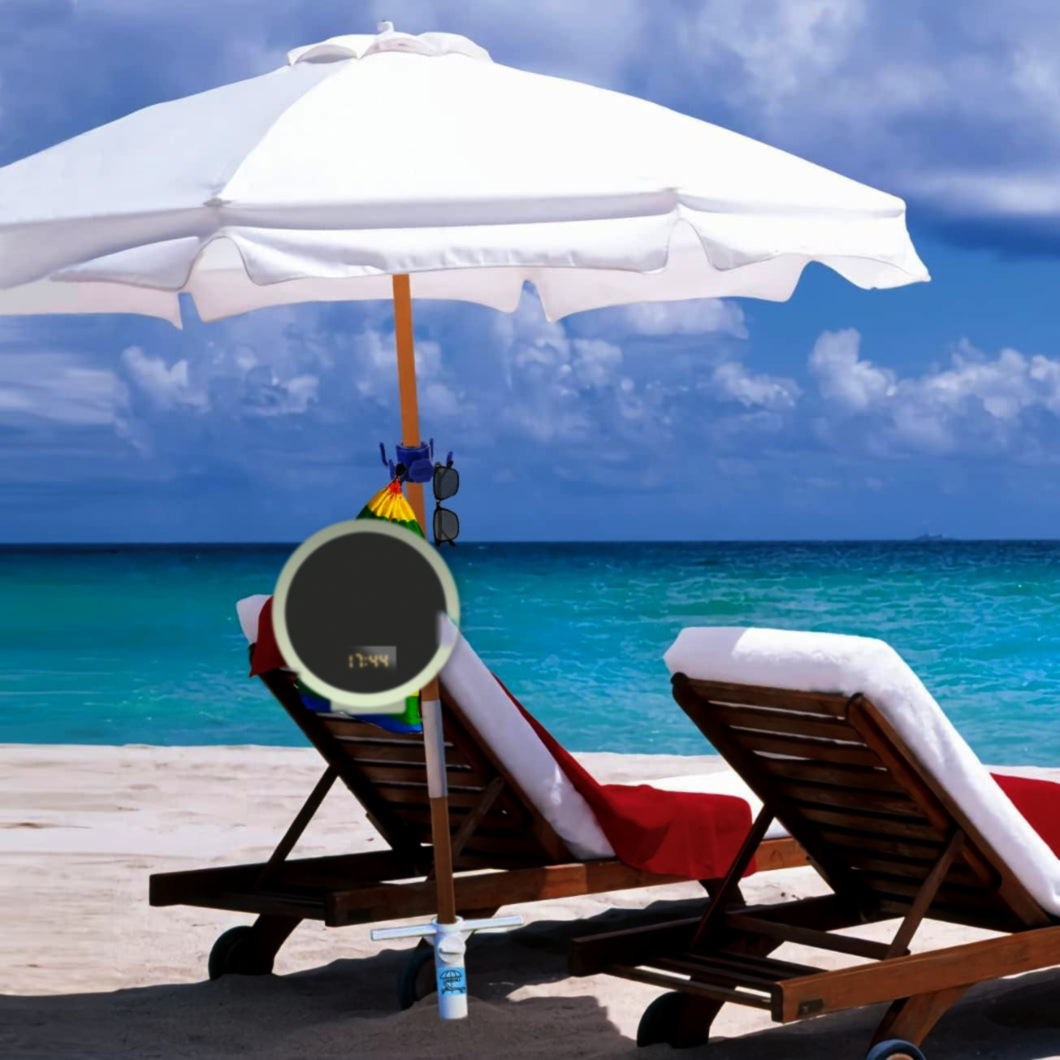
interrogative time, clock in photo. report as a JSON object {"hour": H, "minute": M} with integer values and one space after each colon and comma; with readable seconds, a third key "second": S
{"hour": 17, "minute": 44}
